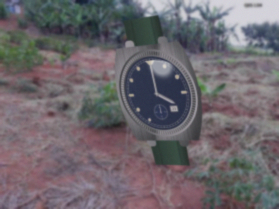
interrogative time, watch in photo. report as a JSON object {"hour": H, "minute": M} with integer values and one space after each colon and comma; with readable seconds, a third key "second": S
{"hour": 4, "minute": 0}
